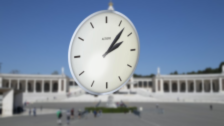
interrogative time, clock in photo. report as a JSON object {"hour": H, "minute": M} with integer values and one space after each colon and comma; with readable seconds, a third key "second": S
{"hour": 2, "minute": 7}
